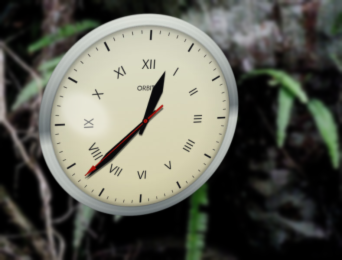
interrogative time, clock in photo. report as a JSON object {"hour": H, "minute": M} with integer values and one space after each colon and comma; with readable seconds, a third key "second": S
{"hour": 12, "minute": 37, "second": 38}
